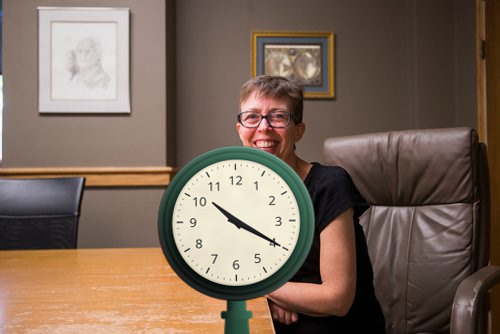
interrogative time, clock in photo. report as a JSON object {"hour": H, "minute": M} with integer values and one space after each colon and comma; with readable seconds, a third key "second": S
{"hour": 10, "minute": 20}
